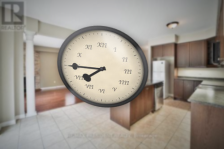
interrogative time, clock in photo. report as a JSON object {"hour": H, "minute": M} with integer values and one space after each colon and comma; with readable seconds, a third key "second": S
{"hour": 7, "minute": 45}
